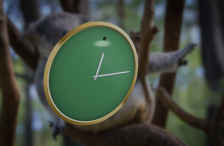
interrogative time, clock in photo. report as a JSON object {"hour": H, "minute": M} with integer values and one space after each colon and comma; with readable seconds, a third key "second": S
{"hour": 12, "minute": 13}
